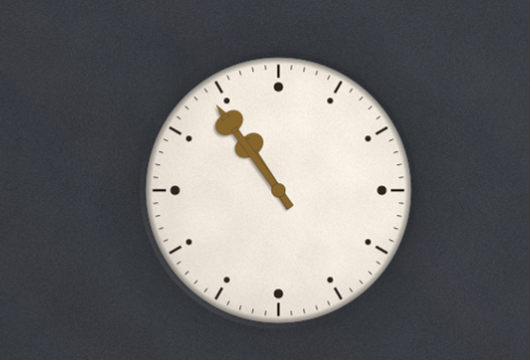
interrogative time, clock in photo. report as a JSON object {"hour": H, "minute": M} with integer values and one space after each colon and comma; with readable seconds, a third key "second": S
{"hour": 10, "minute": 54}
